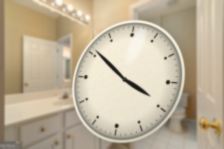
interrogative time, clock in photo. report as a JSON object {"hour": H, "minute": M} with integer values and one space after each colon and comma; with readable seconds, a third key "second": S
{"hour": 3, "minute": 51}
